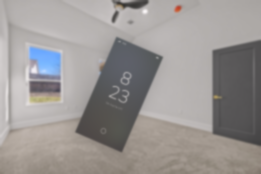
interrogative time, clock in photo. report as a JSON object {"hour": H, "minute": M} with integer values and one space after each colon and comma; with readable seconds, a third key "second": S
{"hour": 8, "minute": 23}
